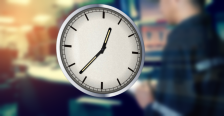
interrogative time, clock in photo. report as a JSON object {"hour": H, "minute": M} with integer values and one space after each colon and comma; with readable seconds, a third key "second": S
{"hour": 12, "minute": 37}
